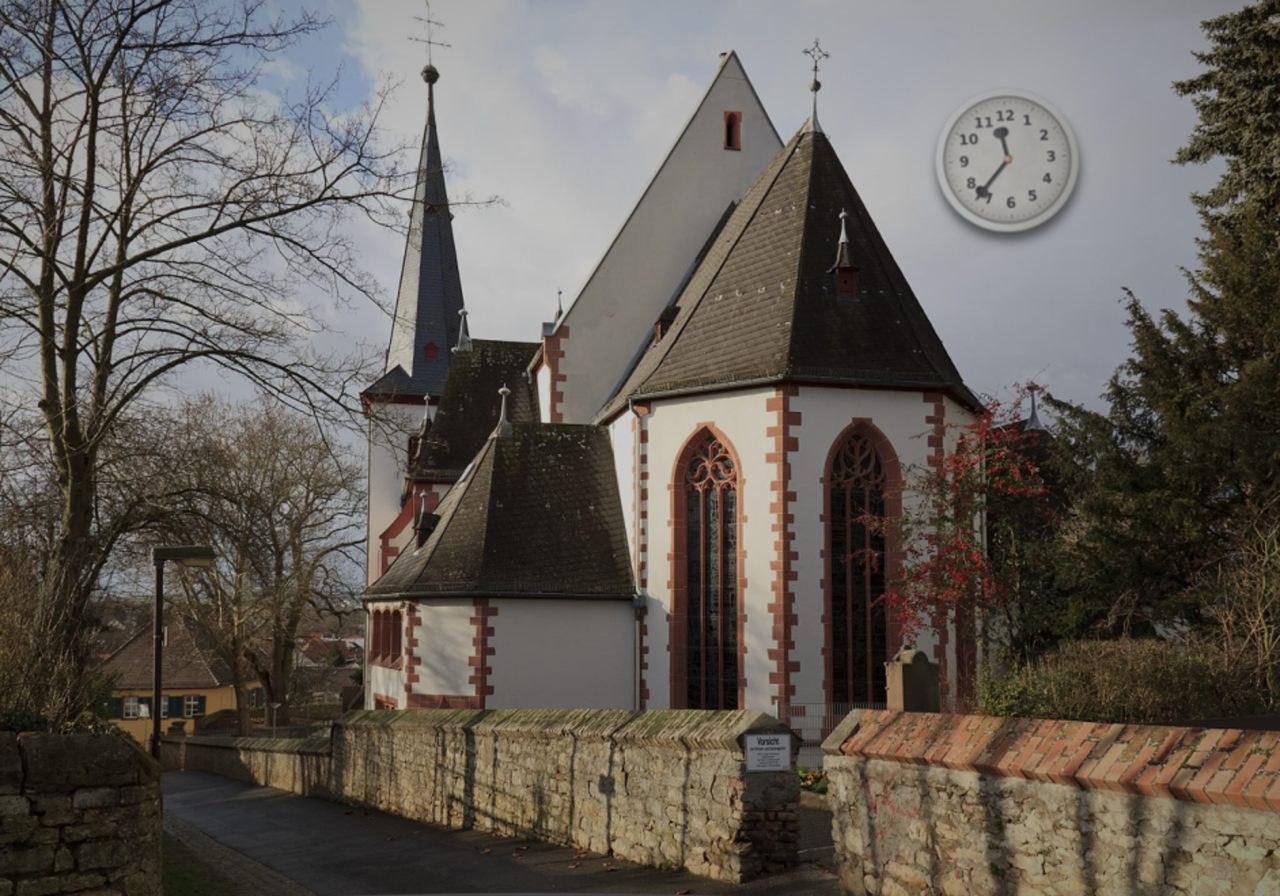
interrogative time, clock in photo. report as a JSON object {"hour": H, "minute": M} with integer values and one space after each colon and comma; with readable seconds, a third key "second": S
{"hour": 11, "minute": 37}
